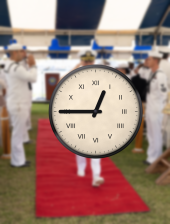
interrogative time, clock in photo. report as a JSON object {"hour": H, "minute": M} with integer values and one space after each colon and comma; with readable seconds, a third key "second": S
{"hour": 12, "minute": 45}
